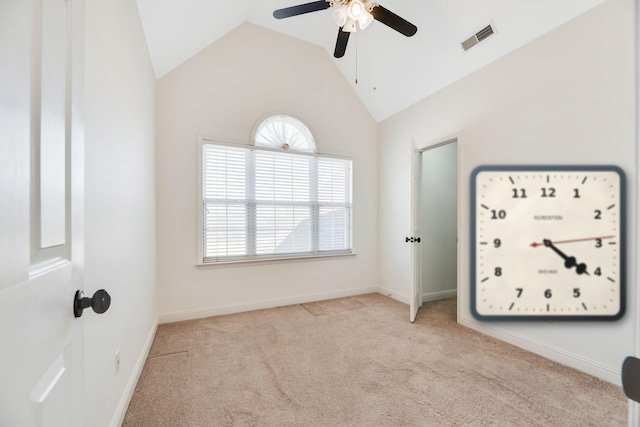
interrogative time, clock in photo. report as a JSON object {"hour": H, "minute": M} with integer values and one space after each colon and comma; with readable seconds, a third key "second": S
{"hour": 4, "minute": 21, "second": 14}
